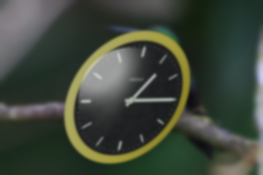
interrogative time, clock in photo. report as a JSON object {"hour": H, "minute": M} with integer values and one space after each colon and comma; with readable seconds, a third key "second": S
{"hour": 1, "minute": 15}
